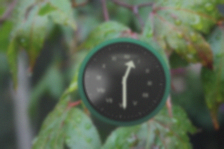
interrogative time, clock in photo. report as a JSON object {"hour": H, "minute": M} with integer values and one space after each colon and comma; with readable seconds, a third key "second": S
{"hour": 12, "minute": 29}
